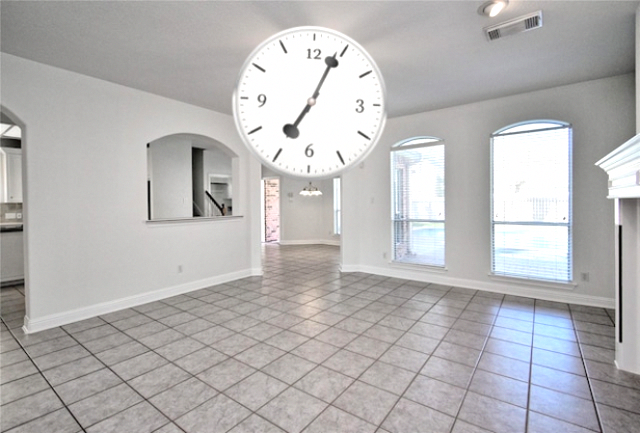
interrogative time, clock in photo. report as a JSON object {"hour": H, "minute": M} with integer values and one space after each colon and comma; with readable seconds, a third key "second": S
{"hour": 7, "minute": 4}
